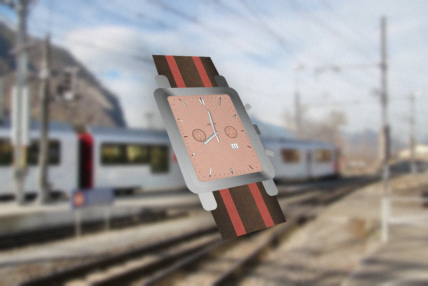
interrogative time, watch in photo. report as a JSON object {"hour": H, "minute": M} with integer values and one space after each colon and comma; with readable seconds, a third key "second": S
{"hour": 8, "minute": 1}
